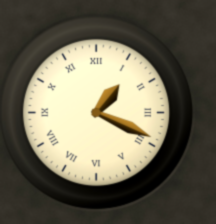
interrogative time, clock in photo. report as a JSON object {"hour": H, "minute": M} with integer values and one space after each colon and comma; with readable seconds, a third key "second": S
{"hour": 1, "minute": 19}
